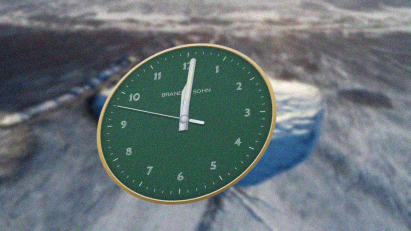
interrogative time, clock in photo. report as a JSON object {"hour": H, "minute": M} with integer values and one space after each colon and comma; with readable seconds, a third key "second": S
{"hour": 12, "minute": 0, "second": 48}
